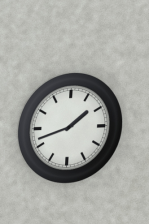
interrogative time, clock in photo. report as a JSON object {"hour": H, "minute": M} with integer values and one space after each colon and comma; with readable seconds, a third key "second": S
{"hour": 1, "minute": 42}
